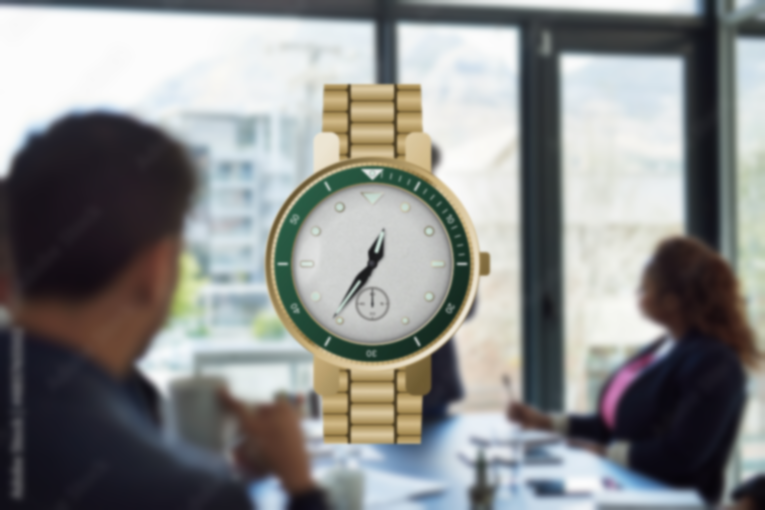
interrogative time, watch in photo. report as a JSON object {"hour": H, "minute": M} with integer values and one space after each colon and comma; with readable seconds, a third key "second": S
{"hour": 12, "minute": 36}
